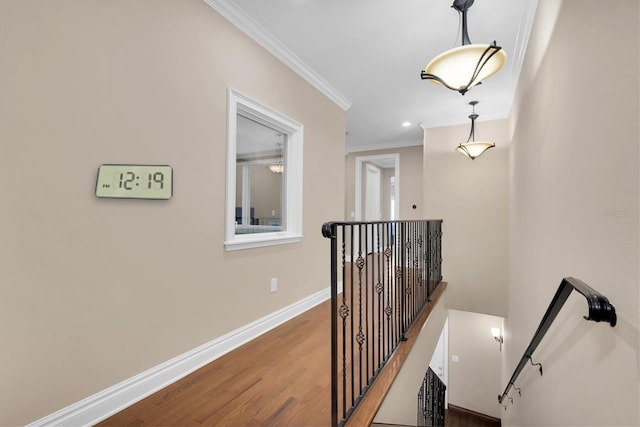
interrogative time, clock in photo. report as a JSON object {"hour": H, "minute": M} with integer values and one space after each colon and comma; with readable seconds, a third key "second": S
{"hour": 12, "minute": 19}
